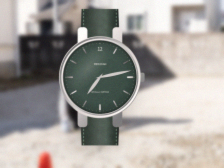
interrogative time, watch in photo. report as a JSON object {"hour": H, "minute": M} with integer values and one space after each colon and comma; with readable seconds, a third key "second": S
{"hour": 7, "minute": 13}
